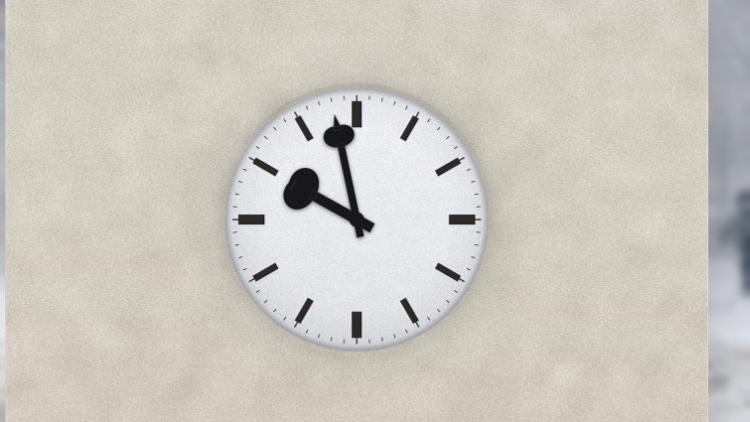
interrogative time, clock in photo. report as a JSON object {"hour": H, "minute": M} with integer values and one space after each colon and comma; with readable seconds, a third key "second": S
{"hour": 9, "minute": 58}
